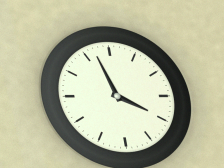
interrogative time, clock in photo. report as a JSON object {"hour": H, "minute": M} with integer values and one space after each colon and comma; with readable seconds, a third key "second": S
{"hour": 3, "minute": 57}
